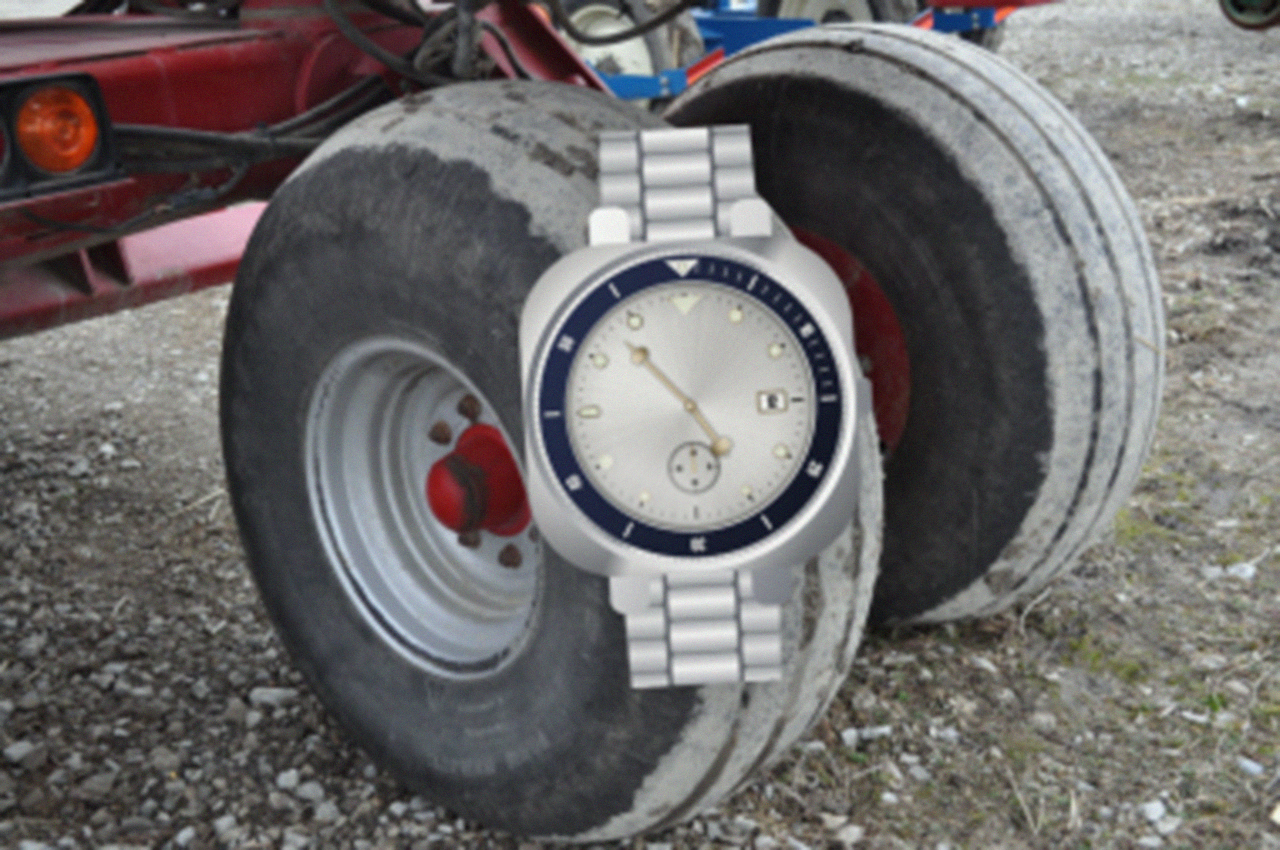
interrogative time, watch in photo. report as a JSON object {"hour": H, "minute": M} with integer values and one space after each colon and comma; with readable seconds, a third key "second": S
{"hour": 4, "minute": 53}
